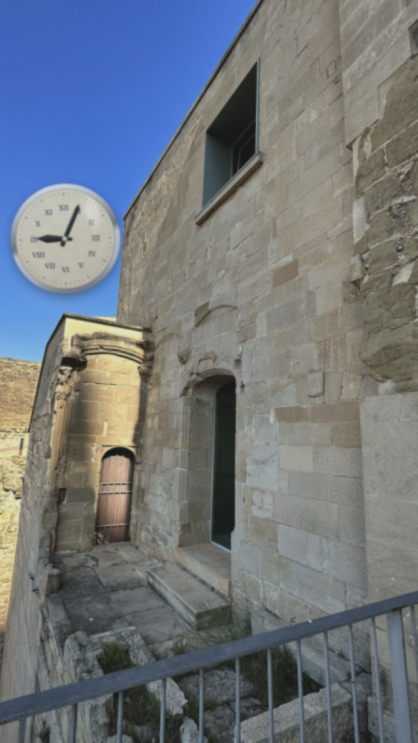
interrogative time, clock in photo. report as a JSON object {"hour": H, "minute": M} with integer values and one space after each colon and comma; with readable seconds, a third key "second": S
{"hour": 9, "minute": 4}
